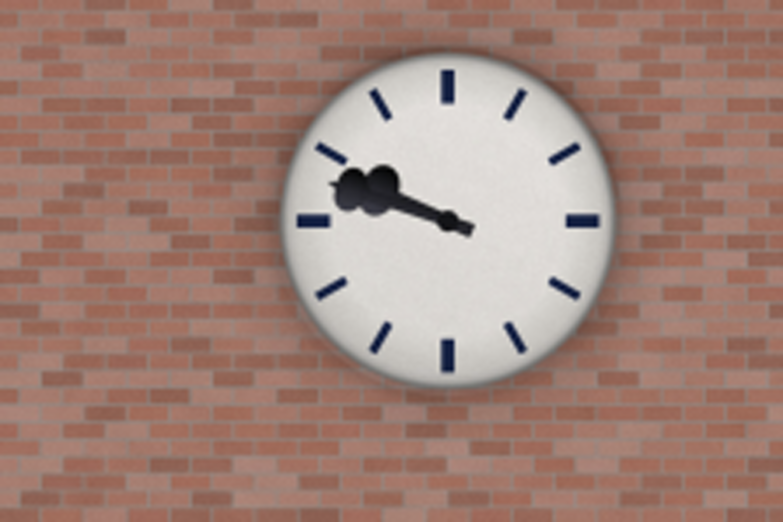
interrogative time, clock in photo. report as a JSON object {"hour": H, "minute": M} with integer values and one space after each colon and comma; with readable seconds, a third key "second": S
{"hour": 9, "minute": 48}
